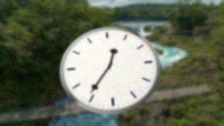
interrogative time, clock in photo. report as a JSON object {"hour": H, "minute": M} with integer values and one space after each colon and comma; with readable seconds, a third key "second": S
{"hour": 12, "minute": 36}
